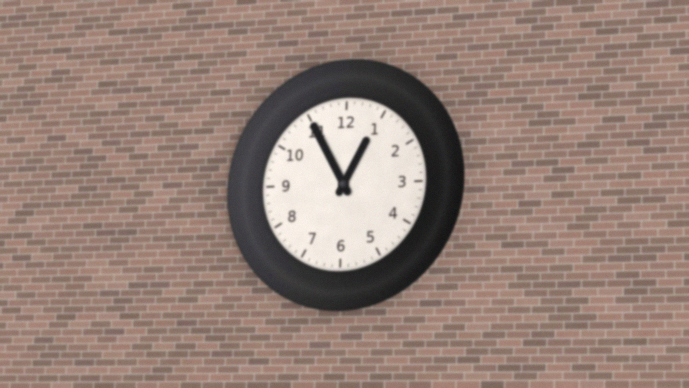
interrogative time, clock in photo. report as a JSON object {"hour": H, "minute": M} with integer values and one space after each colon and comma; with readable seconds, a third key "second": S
{"hour": 12, "minute": 55}
